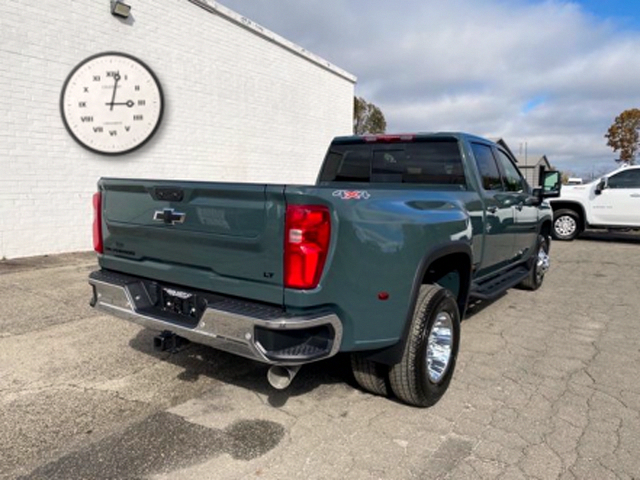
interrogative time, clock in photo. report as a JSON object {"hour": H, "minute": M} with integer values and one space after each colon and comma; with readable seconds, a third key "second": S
{"hour": 3, "minute": 2}
